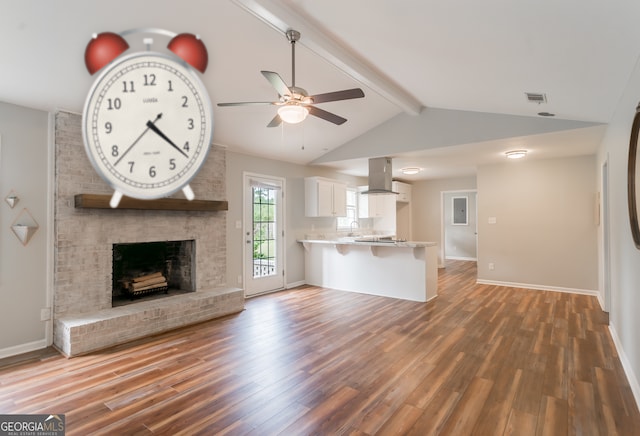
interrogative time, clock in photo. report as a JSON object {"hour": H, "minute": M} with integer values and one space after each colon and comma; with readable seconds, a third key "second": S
{"hour": 4, "minute": 21, "second": 38}
